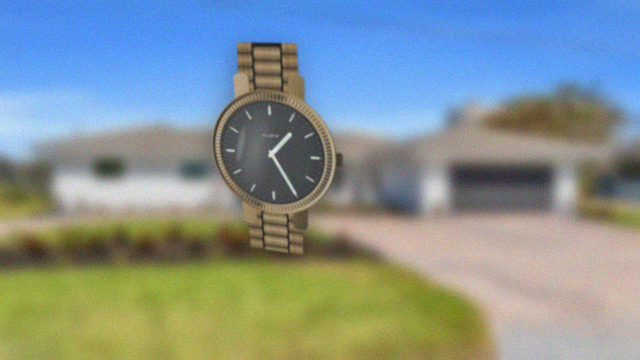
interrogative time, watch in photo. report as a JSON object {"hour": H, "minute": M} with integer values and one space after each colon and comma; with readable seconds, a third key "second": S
{"hour": 1, "minute": 25}
